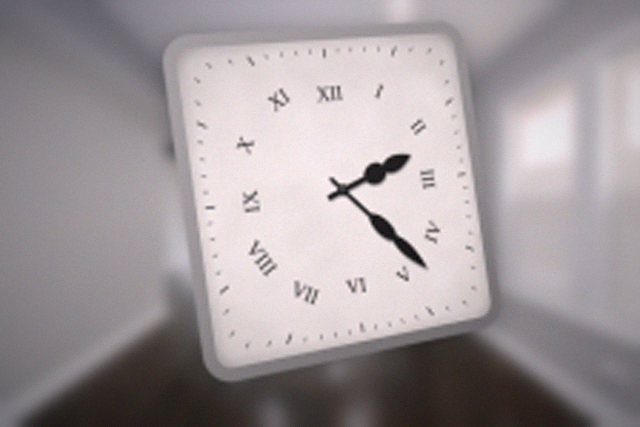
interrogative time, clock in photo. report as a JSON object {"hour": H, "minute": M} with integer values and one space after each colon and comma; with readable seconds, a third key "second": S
{"hour": 2, "minute": 23}
